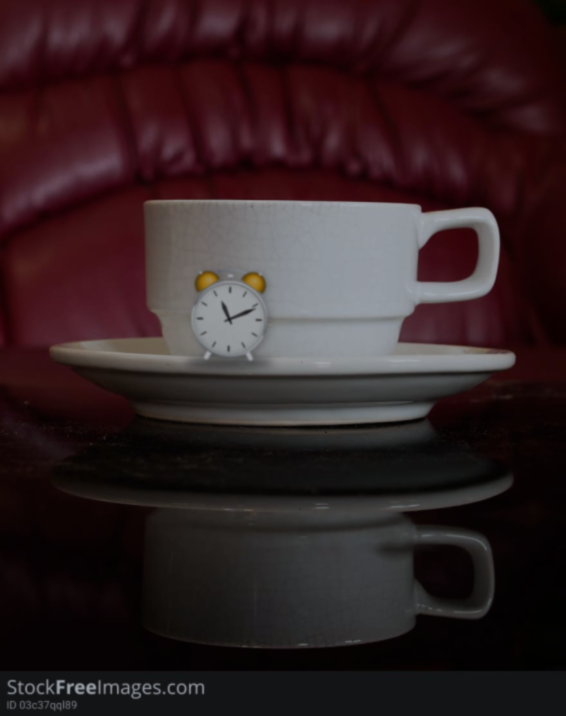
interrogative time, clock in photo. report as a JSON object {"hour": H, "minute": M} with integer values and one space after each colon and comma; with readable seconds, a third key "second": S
{"hour": 11, "minute": 11}
